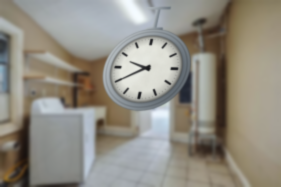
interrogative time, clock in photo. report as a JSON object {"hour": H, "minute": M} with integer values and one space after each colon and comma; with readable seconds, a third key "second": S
{"hour": 9, "minute": 40}
